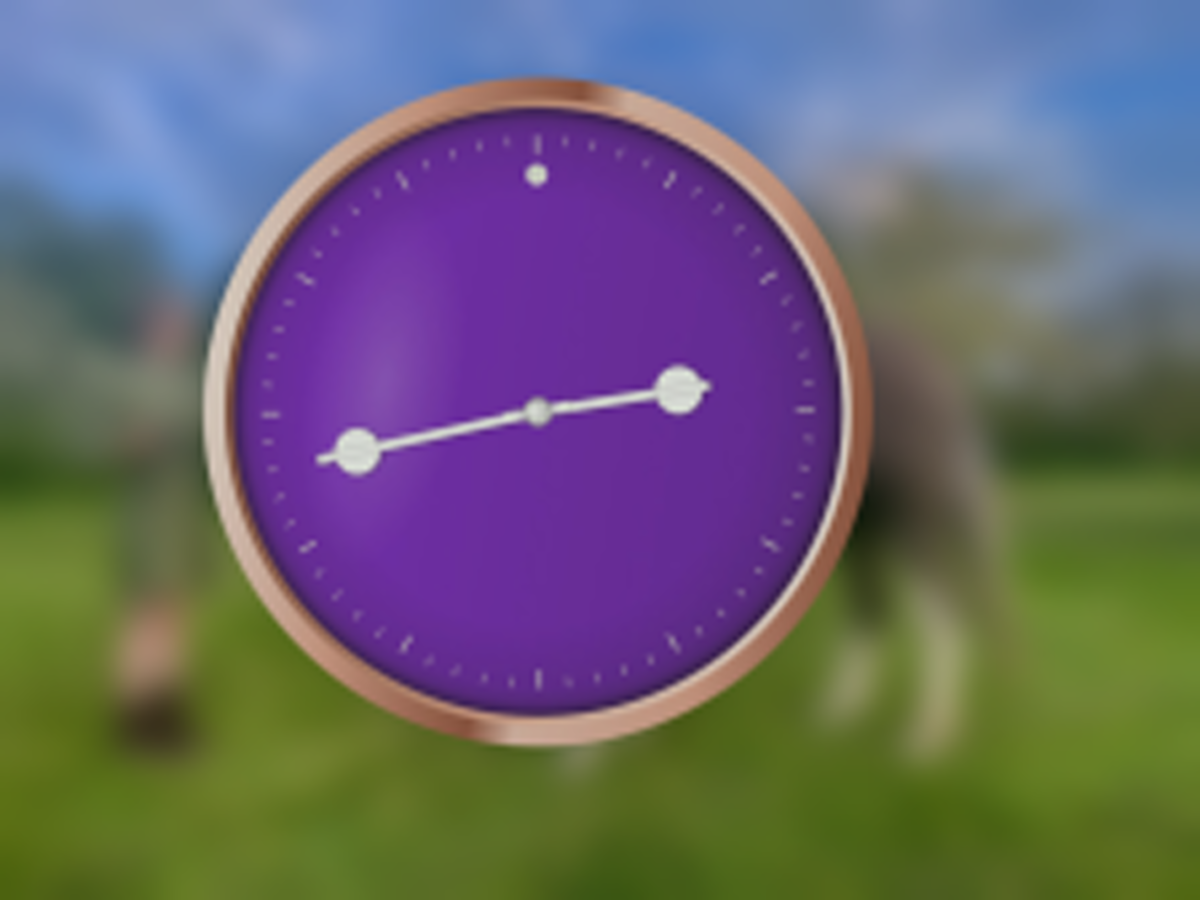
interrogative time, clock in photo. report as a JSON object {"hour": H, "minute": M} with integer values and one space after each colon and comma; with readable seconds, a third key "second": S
{"hour": 2, "minute": 43}
